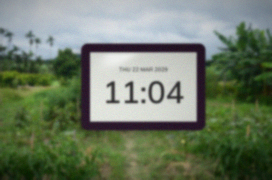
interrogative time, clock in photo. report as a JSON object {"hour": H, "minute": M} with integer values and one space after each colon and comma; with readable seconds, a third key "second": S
{"hour": 11, "minute": 4}
